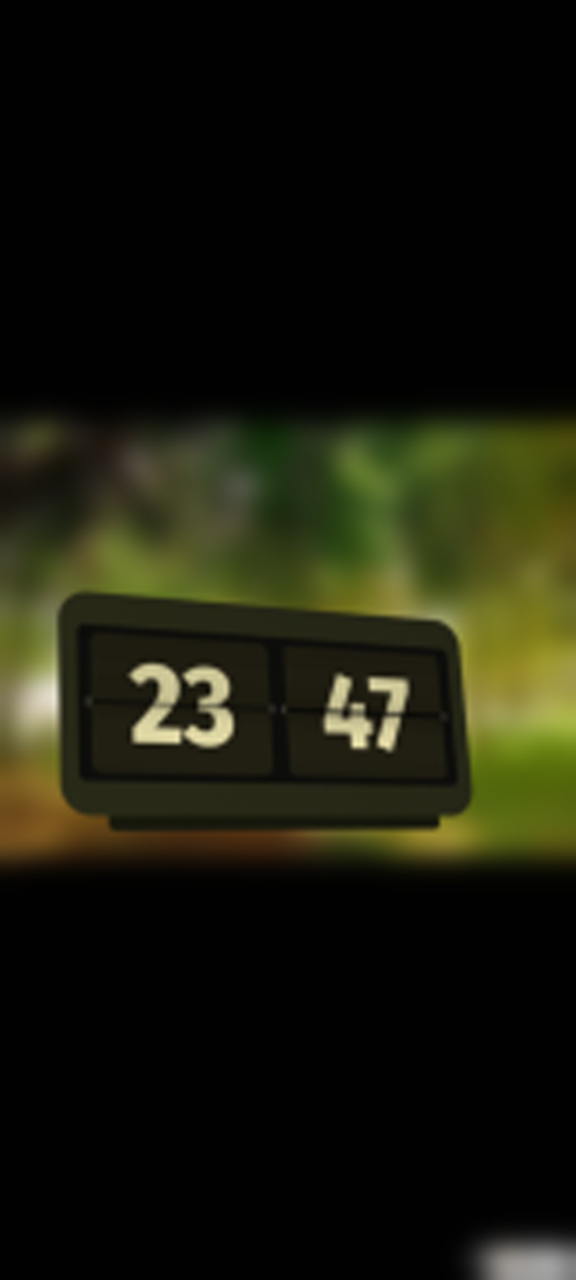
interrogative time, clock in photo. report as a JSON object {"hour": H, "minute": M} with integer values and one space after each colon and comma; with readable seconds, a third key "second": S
{"hour": 23, "minute": 47}
